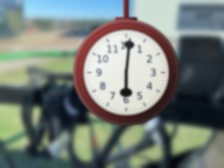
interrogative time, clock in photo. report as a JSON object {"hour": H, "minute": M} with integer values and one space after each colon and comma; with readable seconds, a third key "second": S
{"hour": 6, "minute": 1}
